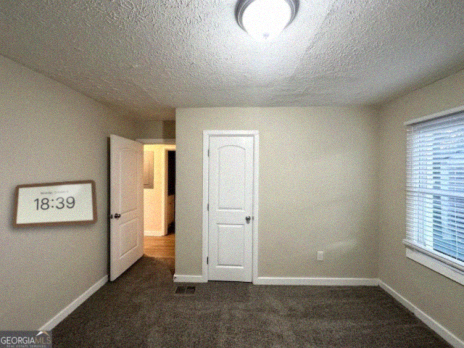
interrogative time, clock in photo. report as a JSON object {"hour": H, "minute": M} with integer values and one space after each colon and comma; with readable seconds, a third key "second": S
{"hour": 18, "minute": 39}
